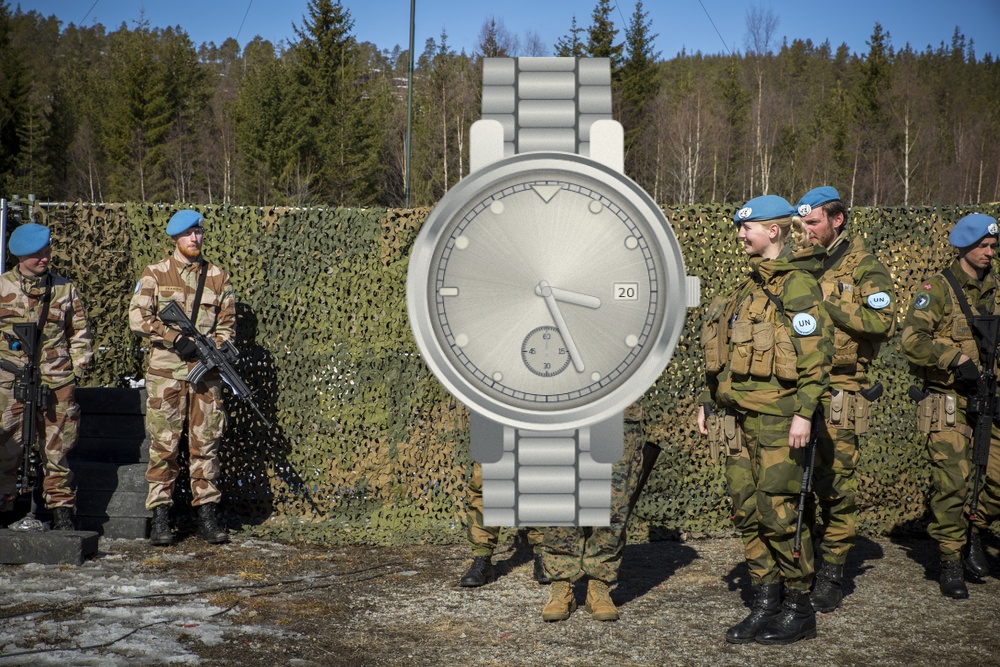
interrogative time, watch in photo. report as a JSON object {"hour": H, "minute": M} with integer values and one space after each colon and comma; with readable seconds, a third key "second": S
{"hour": 3, "minute": 26}
